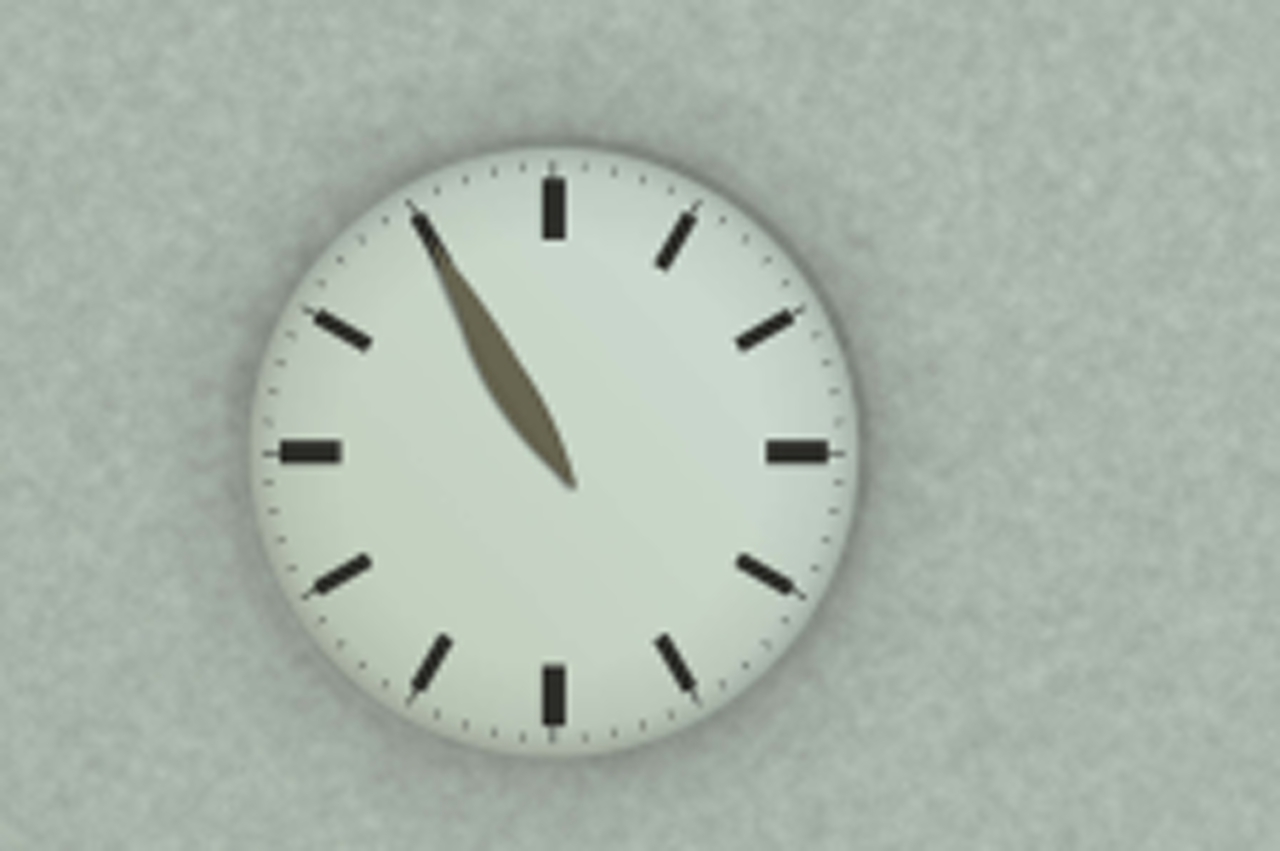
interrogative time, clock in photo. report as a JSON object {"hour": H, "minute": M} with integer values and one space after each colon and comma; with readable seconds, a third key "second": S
{"hour": 10, "minute": 55}
